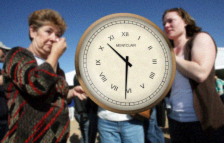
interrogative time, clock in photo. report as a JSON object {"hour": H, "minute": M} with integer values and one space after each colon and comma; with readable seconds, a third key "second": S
{"hour": 10, "minute": 31}
